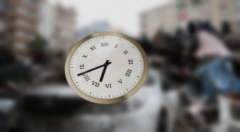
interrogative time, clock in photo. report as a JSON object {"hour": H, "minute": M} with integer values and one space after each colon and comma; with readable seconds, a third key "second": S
{"hour": 6, "minute": 42}
